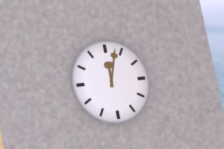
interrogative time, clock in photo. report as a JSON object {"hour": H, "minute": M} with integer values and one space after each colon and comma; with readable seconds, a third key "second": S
{"hour": 12, "minute": 3}
